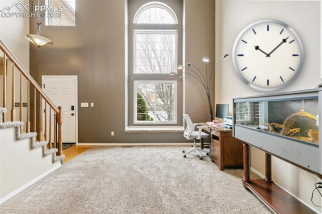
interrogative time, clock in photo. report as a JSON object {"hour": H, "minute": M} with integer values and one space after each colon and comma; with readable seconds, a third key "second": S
{"hour": 10, "minute": 8}
